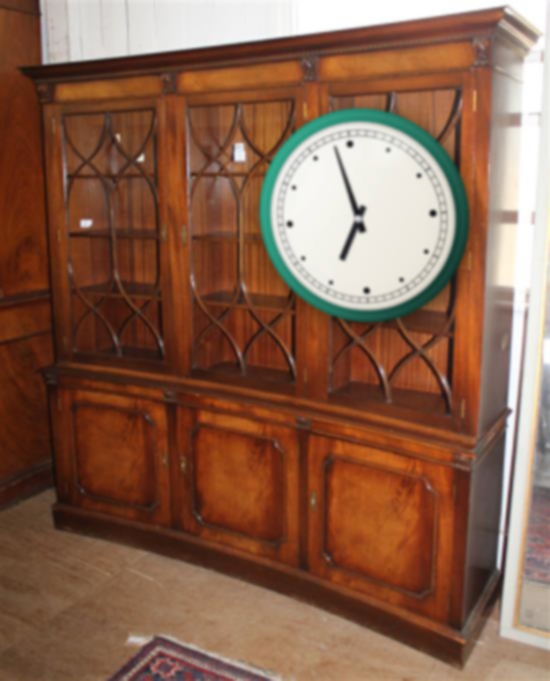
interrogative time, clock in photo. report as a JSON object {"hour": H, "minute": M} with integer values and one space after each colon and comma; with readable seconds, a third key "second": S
{"hour": 6, "minute": 58}
